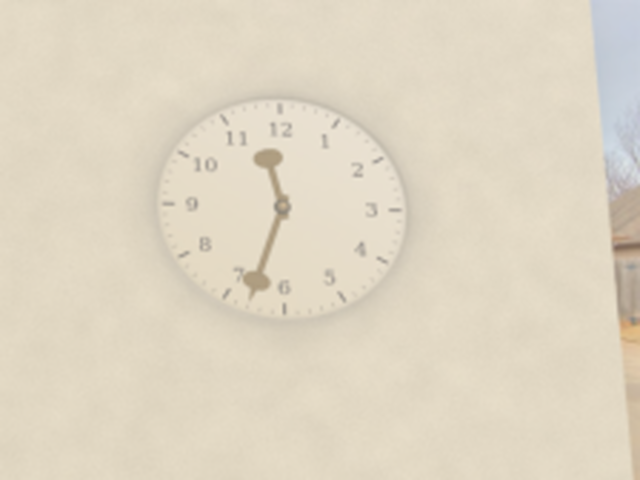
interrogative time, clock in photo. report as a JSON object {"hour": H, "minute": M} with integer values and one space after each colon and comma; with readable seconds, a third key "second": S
{"hour": 11, "minute": 33}
